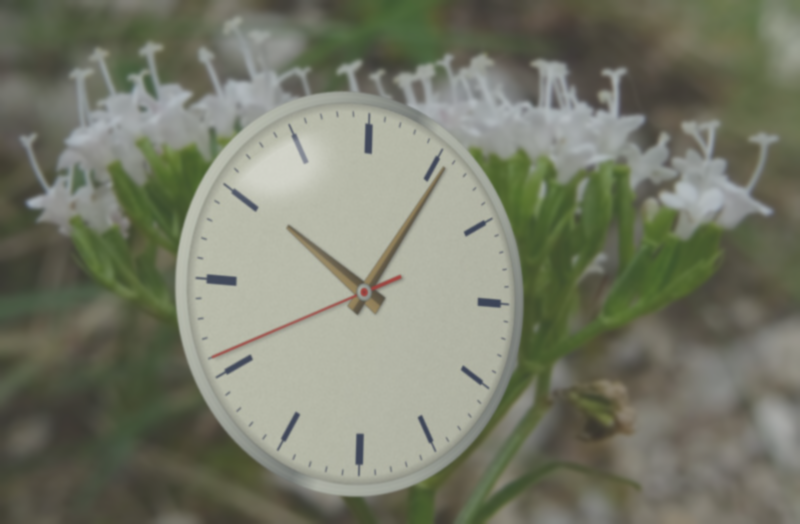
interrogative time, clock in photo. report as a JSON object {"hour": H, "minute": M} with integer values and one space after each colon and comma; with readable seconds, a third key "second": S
{"hour": 10, "minute": 5, "second": 41}
